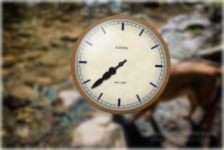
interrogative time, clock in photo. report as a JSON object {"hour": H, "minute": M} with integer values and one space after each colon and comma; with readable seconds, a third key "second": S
{"hour": 7, "minute": 38}
